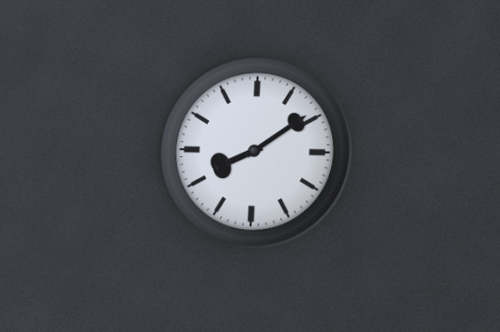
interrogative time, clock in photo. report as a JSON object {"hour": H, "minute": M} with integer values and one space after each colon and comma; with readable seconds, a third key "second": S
{"hour": 8, "minute": 9}
